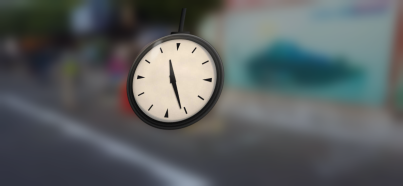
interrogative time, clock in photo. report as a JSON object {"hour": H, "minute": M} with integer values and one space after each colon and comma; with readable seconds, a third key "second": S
{"hour": 11, "minute": 26}
